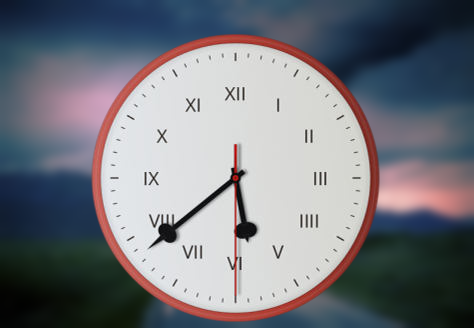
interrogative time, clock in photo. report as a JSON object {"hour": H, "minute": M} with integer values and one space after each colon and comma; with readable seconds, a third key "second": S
{"hour": 5, "minute": 38, "second": 30}
